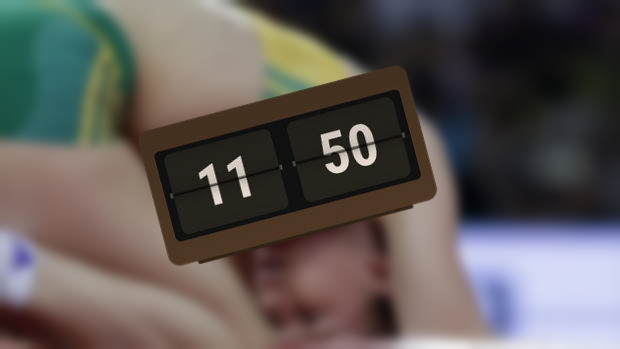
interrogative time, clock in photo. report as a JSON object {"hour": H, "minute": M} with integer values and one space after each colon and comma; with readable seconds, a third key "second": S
{"hour": 11, "minute": 50}
